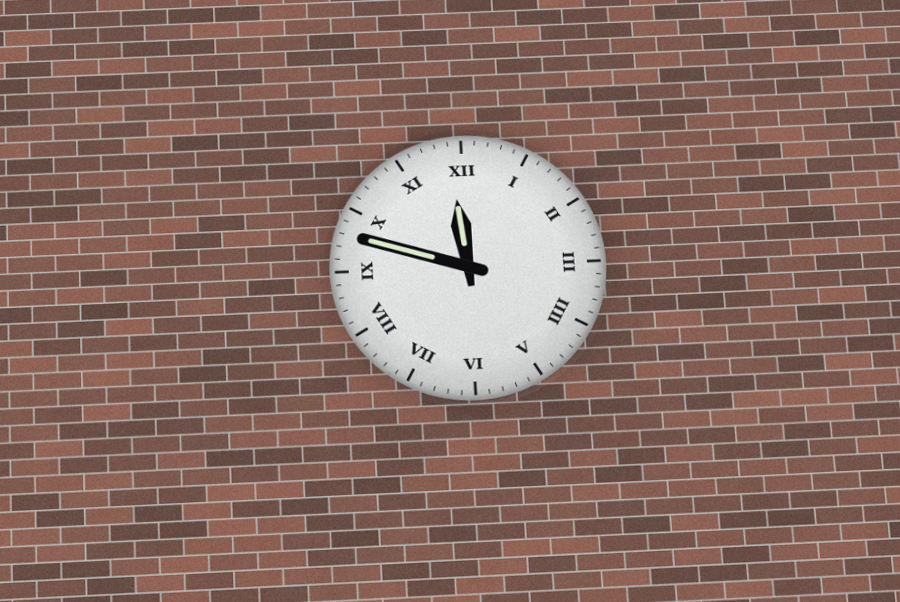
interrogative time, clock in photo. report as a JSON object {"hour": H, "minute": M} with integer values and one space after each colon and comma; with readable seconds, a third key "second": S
{"hour": 11, "minute": 48}
